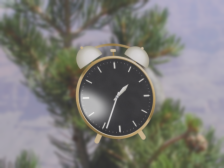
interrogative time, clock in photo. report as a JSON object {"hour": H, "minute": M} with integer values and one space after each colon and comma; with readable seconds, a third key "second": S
{"hour": 1, "minute": 34}
